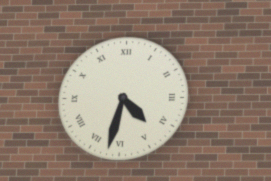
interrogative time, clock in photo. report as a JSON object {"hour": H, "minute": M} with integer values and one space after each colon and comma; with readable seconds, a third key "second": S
{"hour": 4, "minute": 32}
